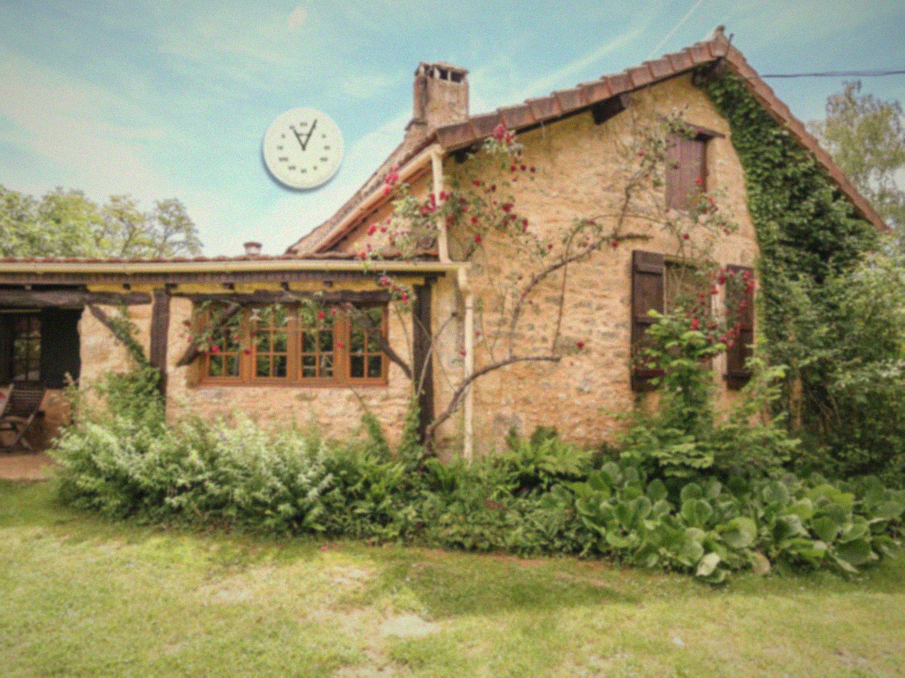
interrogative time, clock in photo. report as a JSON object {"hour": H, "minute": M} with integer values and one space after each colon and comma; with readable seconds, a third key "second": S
{"hour": 11, "minute": 4}
